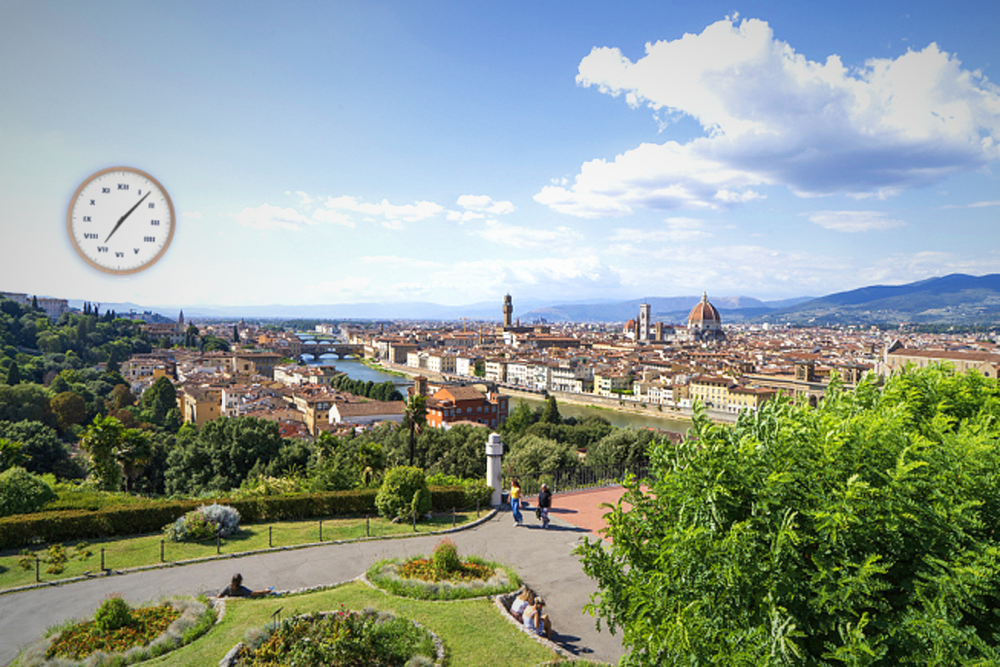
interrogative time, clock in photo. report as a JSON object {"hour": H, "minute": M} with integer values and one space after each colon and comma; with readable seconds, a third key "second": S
{"hour": 7, "minute": 7}
